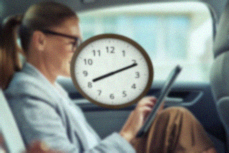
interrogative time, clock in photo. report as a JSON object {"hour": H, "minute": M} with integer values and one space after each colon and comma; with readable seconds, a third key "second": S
{"hour": 8, "minute": 11}
